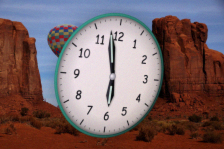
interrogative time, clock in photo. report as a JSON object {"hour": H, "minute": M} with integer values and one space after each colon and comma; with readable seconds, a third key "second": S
{"hour": 5, "minute": 58}
